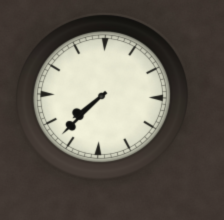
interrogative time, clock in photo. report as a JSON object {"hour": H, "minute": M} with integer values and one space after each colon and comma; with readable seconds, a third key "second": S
{"hour": 7, "minute": 37}
